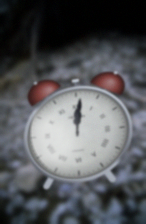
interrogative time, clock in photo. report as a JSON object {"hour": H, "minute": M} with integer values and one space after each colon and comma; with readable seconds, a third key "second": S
{"hour": 12, "minute": 1}
